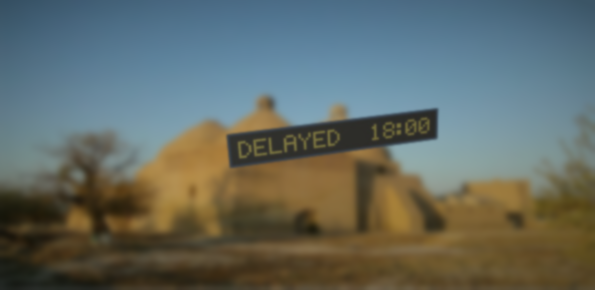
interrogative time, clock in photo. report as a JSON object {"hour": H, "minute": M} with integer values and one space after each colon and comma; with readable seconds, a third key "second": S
{"hour": 18, "minute": 0}
